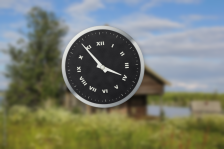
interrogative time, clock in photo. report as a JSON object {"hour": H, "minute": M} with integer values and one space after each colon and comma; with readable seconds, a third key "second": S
{"hour": 3, "minute": 54}
